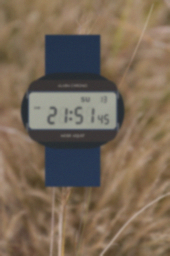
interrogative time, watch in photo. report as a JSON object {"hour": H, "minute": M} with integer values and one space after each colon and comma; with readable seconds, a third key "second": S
{"hour": 21, "minute": 51}
